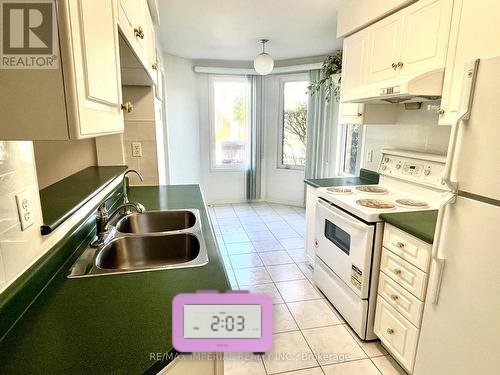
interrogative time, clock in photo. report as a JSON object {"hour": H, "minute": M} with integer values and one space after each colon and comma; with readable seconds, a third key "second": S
{"hour": 2, "minute": 3}
